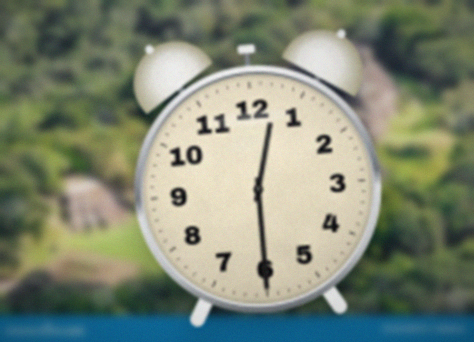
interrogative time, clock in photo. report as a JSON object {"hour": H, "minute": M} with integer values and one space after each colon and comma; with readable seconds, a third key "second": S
{"hour": 12, "minute": 30}
